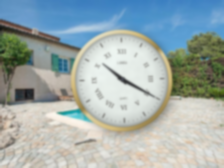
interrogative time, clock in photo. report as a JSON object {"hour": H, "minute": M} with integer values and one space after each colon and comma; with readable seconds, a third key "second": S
{"hour": 10, "minute": 20}
